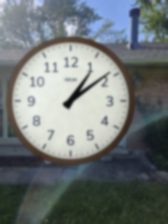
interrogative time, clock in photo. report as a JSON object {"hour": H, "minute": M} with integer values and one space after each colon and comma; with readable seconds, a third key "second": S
{"hour": 1, "minute": 9}
